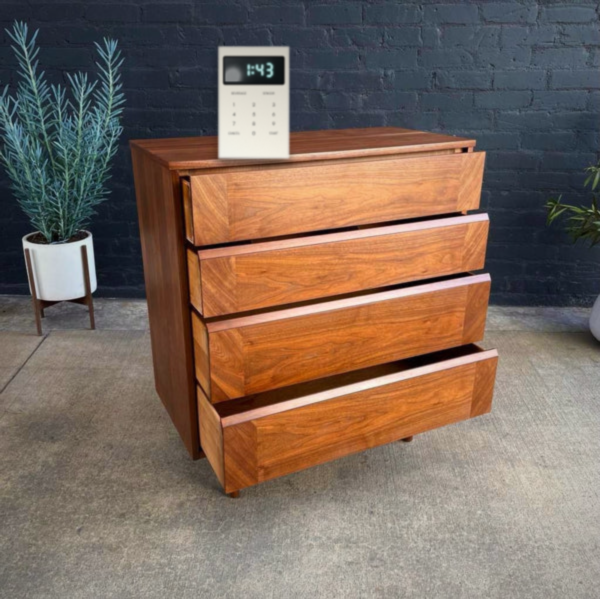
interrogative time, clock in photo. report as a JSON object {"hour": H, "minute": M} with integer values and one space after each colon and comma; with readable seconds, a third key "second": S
{"hour": 1, "minute": 43}
